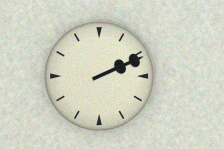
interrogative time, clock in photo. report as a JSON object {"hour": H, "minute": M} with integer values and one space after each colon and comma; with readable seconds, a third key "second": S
{"hour": 2, "minute": 11}
